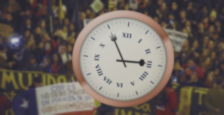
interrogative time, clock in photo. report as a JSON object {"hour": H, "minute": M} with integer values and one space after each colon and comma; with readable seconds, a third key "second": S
{"hour": 2, "minute": 55}
